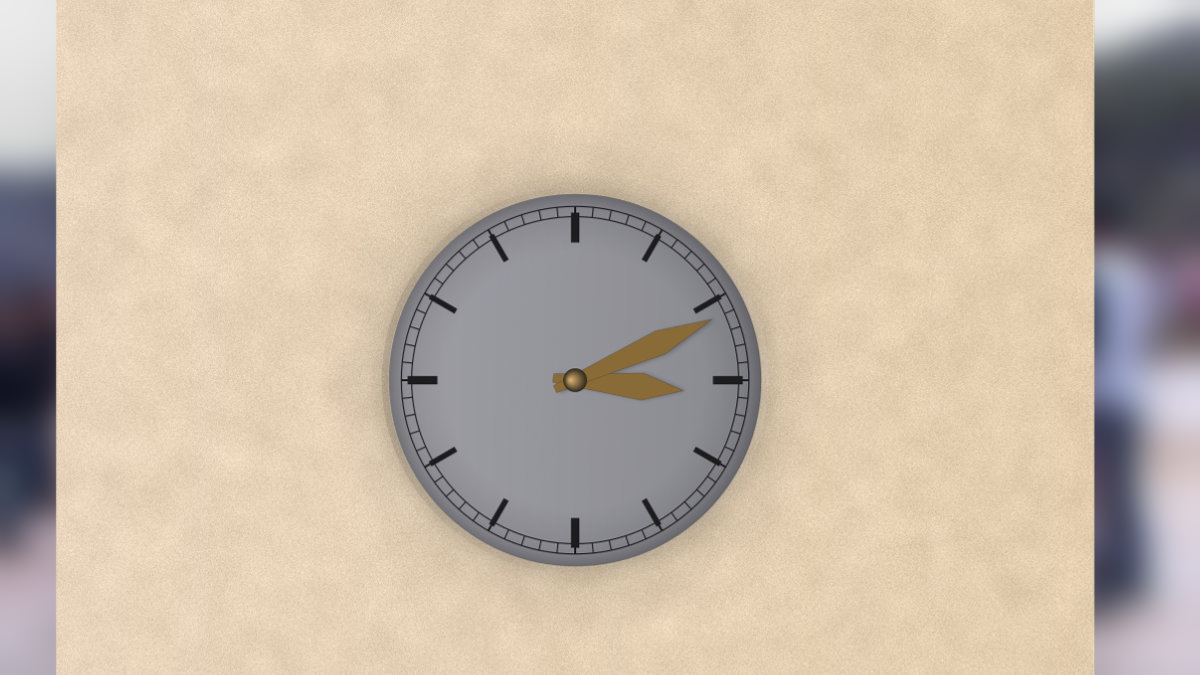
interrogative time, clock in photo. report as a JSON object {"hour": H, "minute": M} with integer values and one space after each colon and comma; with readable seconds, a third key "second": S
{"hour": 3, "minute": 11}
